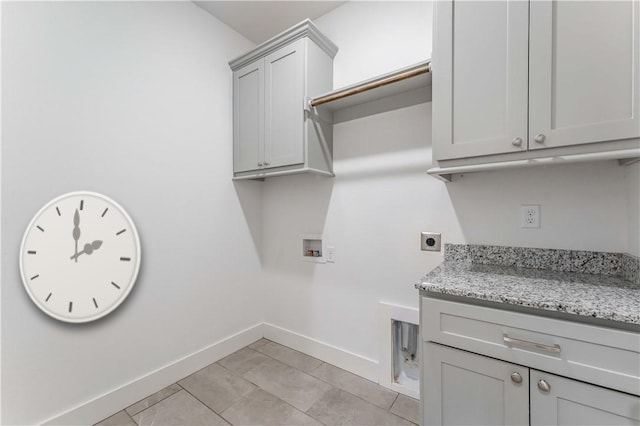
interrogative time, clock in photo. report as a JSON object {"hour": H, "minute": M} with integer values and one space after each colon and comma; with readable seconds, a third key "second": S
{"hour": 1, "minute": 59}
